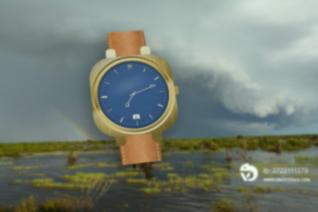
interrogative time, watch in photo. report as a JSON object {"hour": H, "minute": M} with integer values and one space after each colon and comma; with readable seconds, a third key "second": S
{"hour": 7, "minute": 12}
